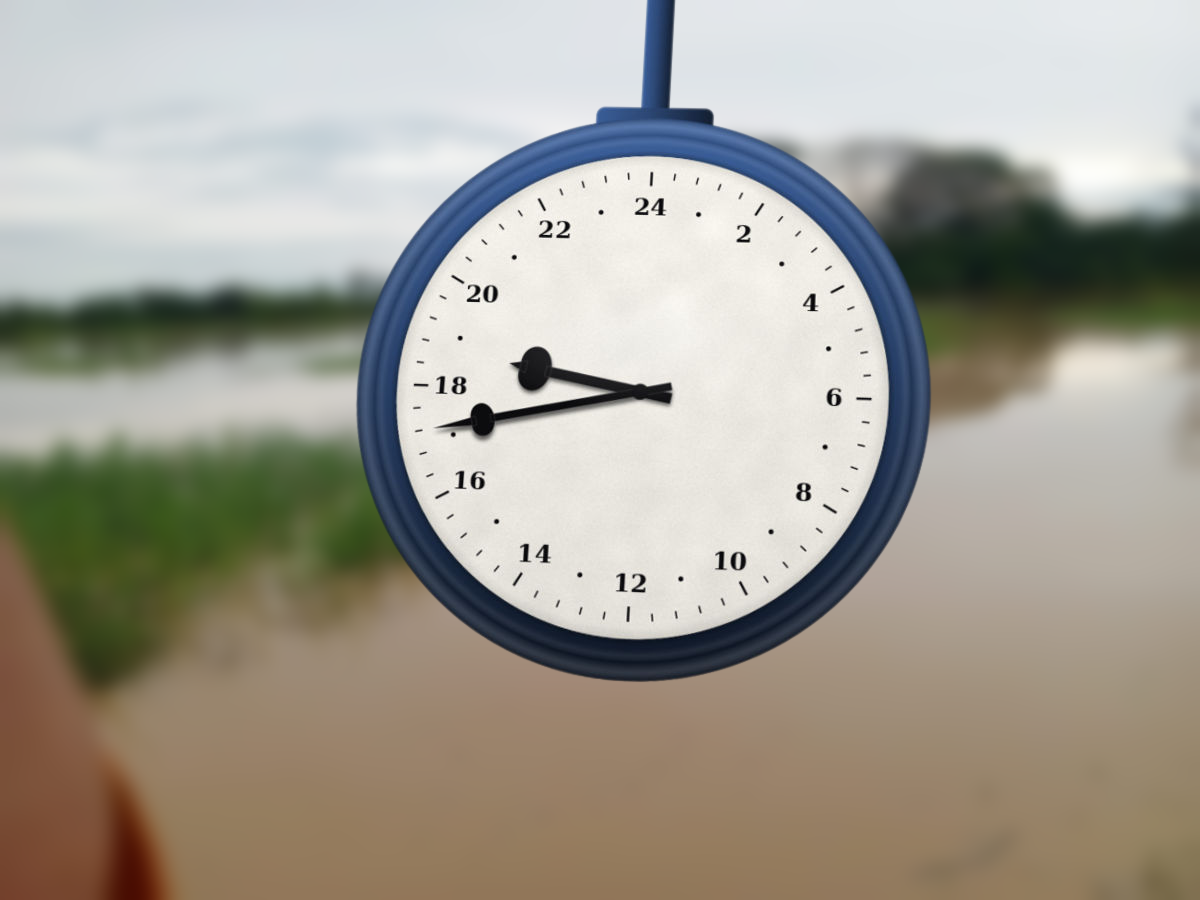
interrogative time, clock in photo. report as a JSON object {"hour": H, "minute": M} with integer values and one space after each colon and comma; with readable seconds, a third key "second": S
{"hour": 18, "minute": 43}
